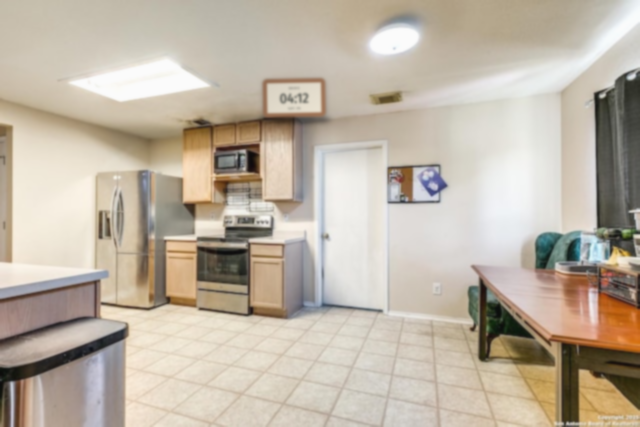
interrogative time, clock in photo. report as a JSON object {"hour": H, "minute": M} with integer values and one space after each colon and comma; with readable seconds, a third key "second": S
{"hour": 4, "minute": 12}
